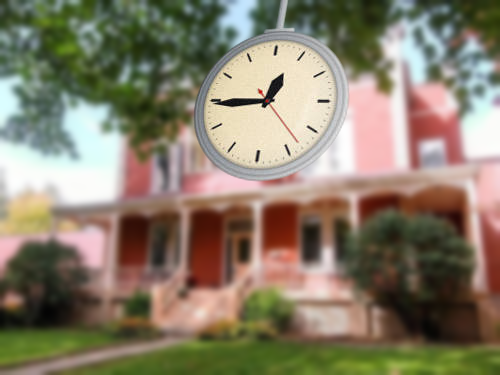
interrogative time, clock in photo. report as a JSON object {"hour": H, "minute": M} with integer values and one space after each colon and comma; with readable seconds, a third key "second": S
{"hour": 12, "minute": 44, "second": 23}
